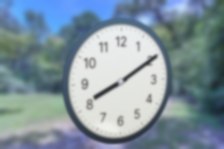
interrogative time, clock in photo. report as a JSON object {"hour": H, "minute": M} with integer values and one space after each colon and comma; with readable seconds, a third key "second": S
{"hour": 8, "minute": 10}
